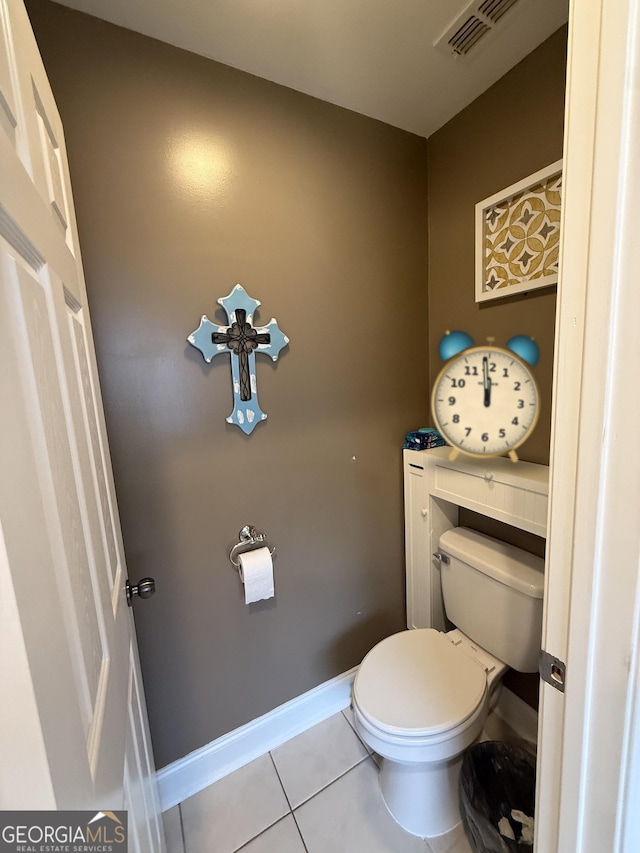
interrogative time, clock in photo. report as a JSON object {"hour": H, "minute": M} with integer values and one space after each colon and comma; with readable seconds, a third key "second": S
{"hour": 11, "minute": 59}
